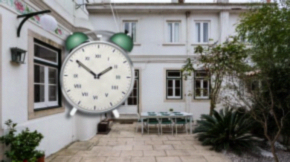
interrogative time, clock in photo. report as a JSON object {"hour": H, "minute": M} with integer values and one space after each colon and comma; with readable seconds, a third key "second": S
{"hour": 1, "minute": 51}
